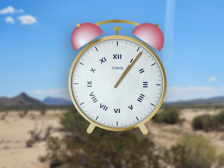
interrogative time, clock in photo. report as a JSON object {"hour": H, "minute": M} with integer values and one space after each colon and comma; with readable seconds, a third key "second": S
{"hour": 1, "minute": 6}
